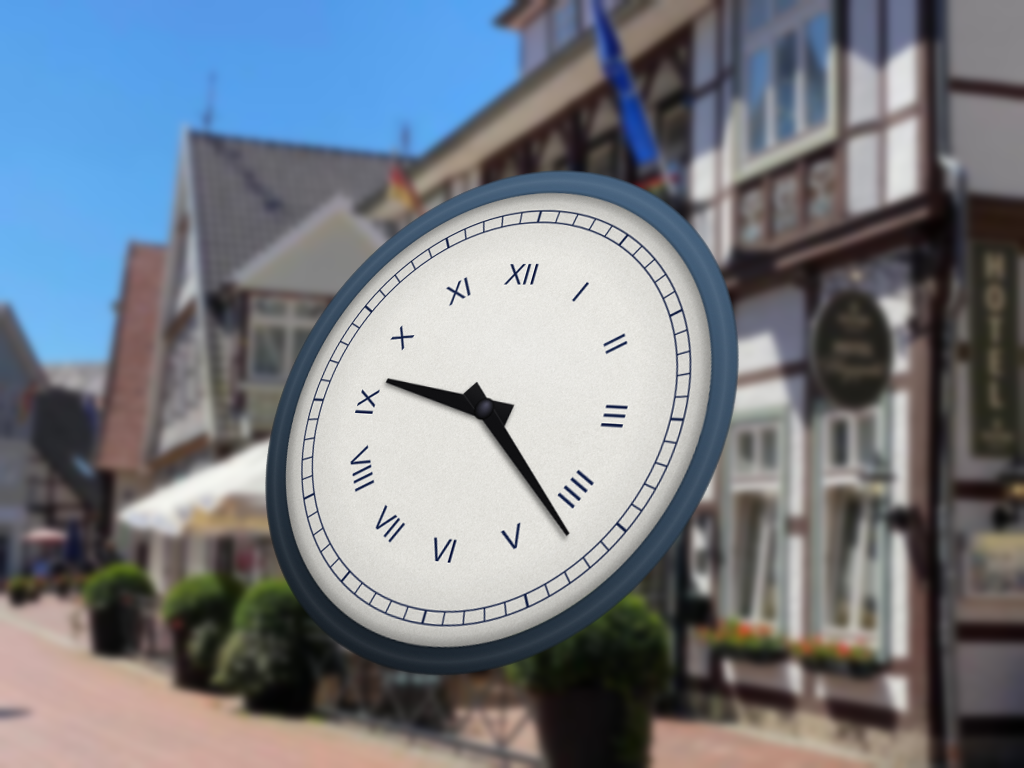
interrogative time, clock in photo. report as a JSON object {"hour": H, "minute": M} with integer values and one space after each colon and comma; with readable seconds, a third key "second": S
{"hour": 9, "minute": 22}
